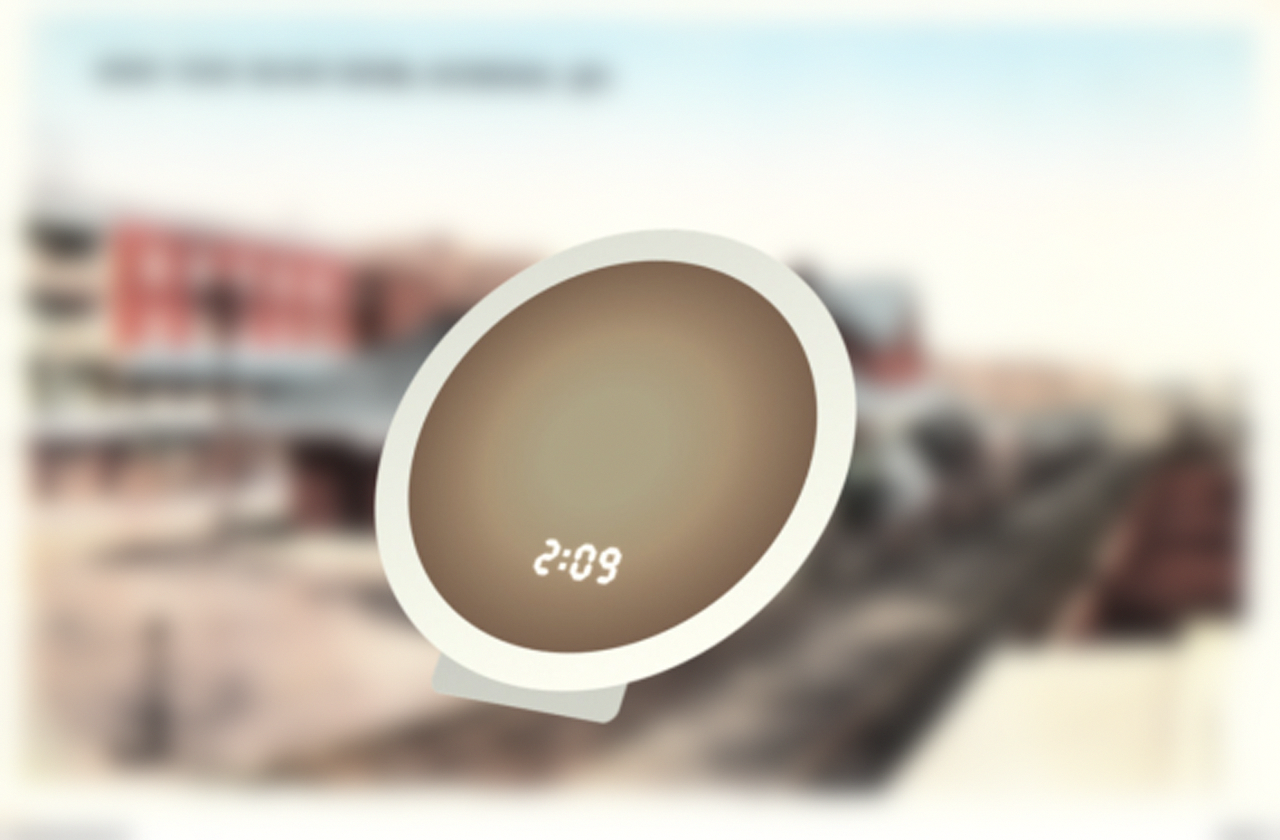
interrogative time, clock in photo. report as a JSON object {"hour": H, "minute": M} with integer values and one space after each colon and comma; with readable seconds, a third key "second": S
{"hour": 2, "minute": 9}
